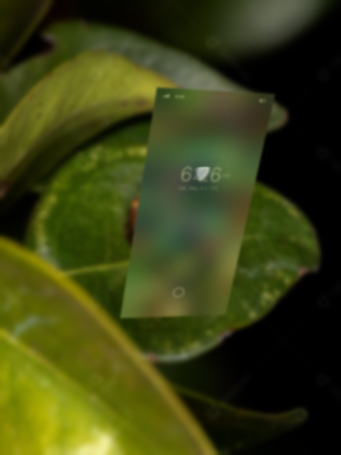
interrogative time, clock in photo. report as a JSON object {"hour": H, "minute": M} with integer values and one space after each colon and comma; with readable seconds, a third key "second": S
{"hour": 6, "minute": 26}
